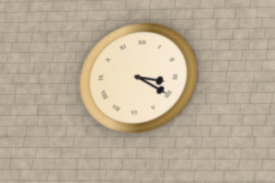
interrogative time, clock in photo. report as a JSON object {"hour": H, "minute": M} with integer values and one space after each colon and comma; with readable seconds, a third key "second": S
{"hour": 3, "minute": 20}
